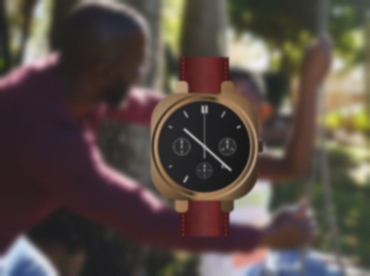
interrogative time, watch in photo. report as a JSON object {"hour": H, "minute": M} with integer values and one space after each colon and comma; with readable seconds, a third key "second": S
{"hour": 10, "minute": 22}
